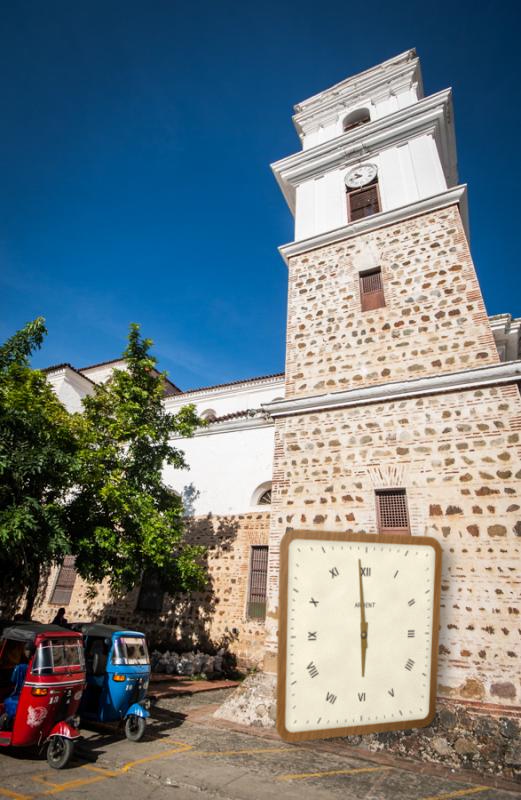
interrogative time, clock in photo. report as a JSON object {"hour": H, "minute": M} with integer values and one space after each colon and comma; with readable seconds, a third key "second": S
{"hour": 5, "minute": 59}
